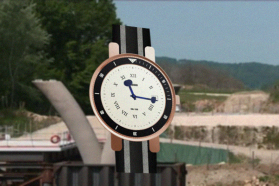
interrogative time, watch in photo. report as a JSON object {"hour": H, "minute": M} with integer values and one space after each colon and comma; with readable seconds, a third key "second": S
{"hour": 11, "minute": 16}
